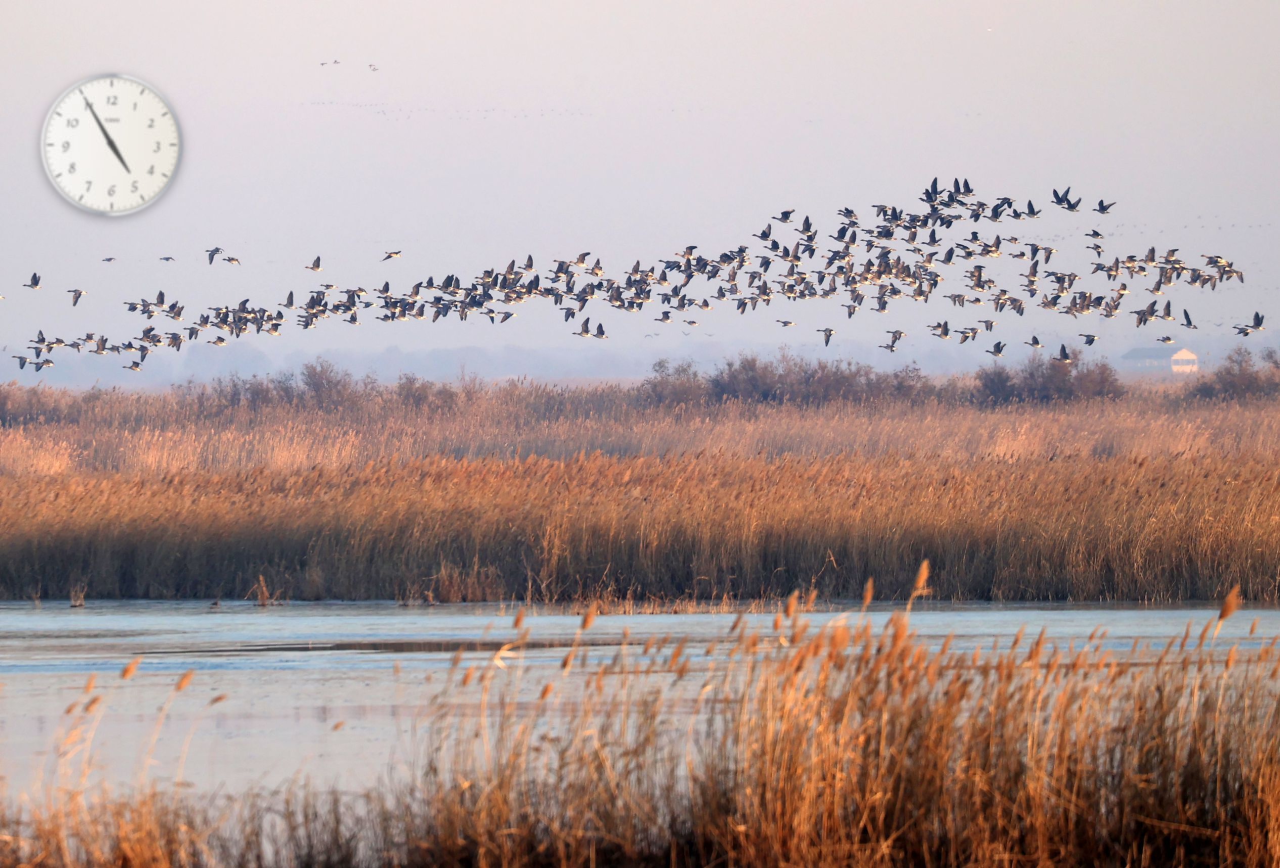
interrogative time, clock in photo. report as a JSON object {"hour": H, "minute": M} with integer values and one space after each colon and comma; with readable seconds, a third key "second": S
{"hour": 4, "minute": 55}
